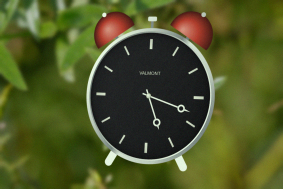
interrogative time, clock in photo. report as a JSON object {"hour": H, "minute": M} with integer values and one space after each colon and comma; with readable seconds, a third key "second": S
{"hour": 5, "minute": 18}
